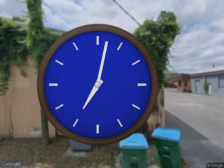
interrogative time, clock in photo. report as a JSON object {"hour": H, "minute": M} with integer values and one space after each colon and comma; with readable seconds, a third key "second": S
{"hour": 7, "minute": 2}
